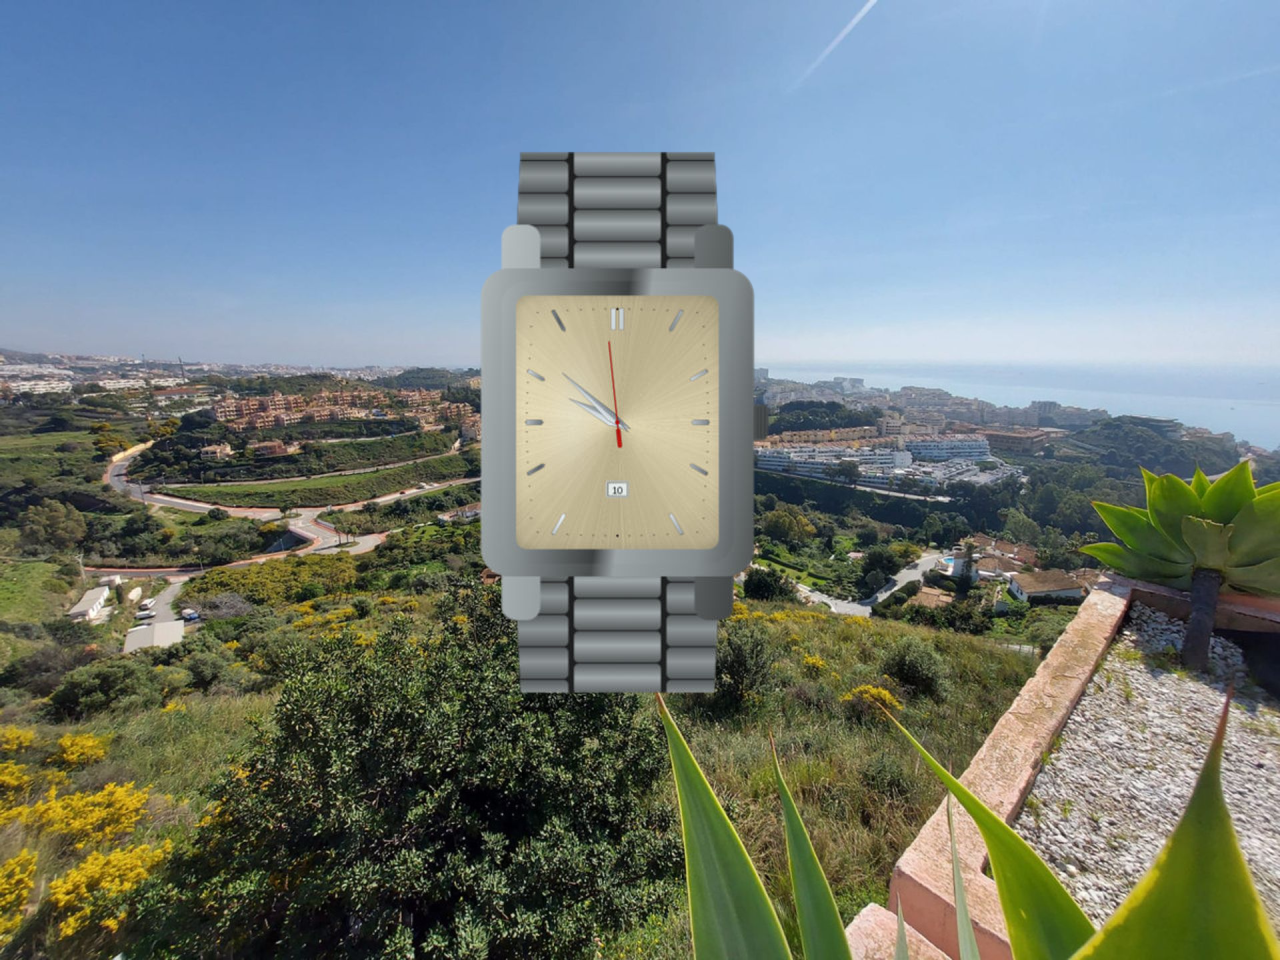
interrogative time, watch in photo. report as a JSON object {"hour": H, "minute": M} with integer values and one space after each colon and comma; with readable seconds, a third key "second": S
{"hour": 9, "minute": 51, "second": 59}
